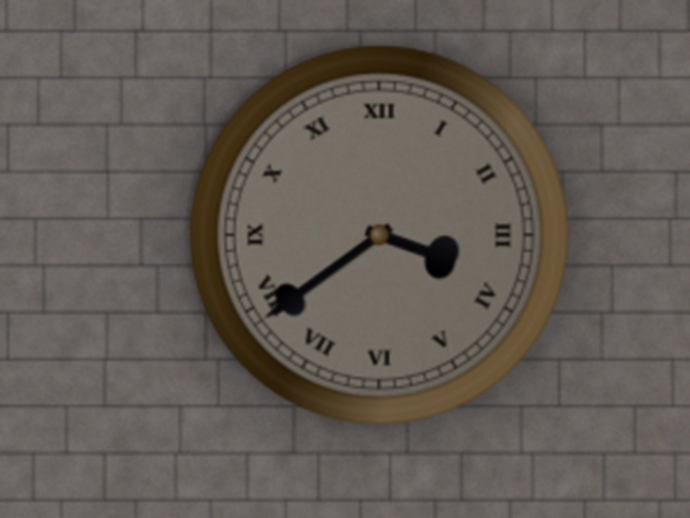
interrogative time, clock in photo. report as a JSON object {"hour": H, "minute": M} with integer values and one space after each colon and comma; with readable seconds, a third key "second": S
{"hour": 3, "minute": 39}
